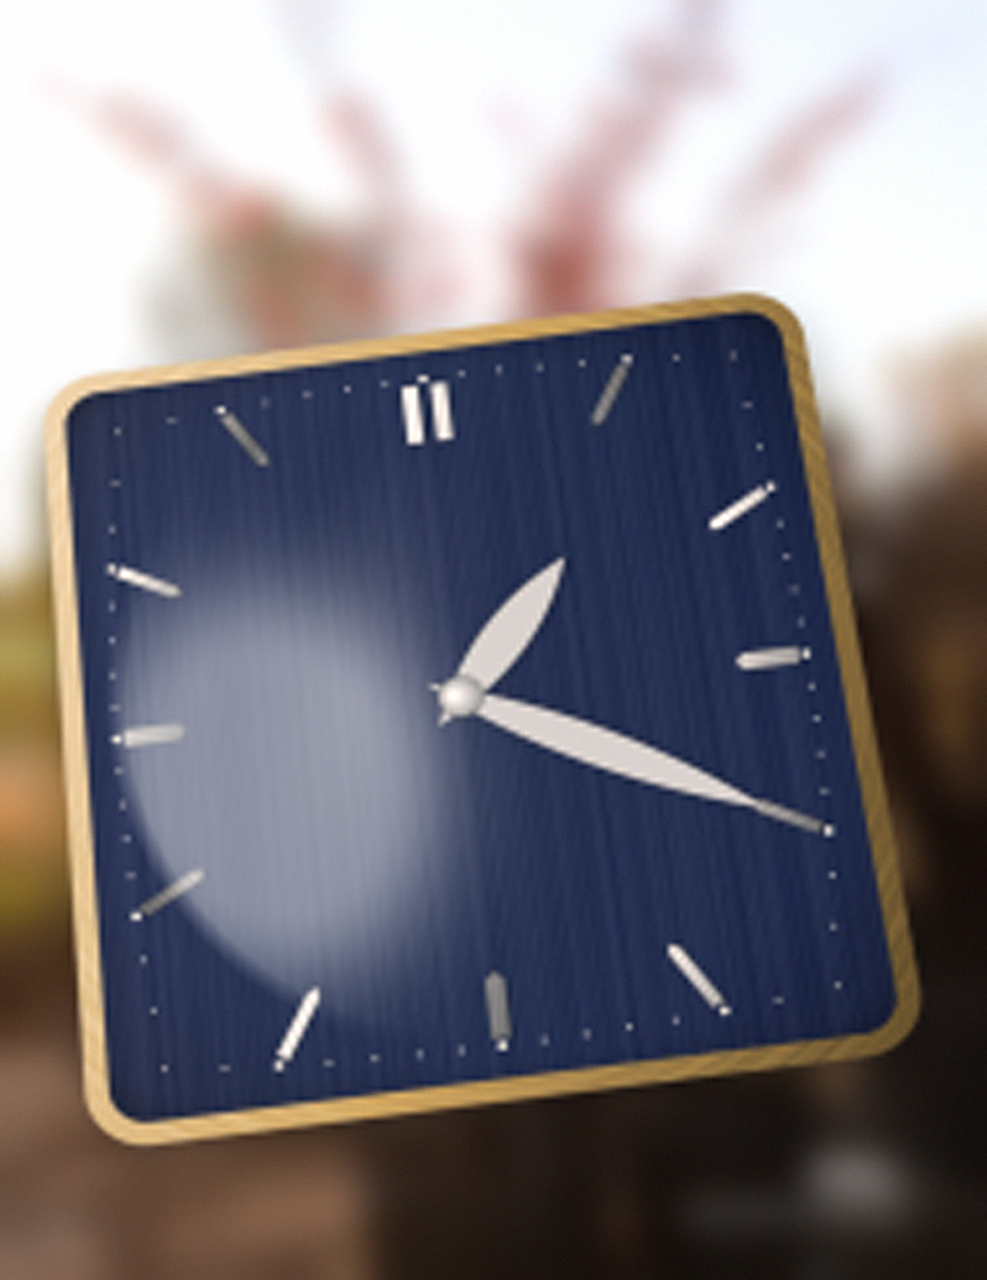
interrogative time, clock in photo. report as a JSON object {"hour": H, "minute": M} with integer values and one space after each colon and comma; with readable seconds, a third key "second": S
{"hour": 1, "minute": 20}
